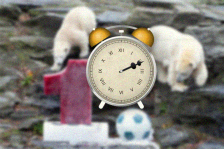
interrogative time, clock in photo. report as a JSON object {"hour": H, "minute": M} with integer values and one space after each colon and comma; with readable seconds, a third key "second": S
{"hour": 2, "minute": 11}
